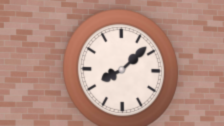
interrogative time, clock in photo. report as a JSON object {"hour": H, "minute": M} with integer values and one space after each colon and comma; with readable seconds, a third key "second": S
{"hour": 8, "minute": 8}
